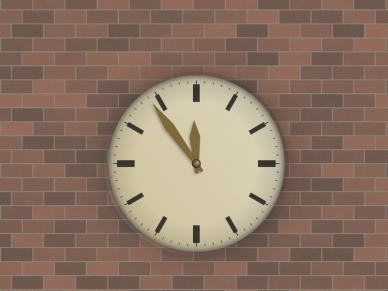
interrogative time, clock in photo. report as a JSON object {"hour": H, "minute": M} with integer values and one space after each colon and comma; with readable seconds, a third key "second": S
{"hour": 11, "minute": 54}
